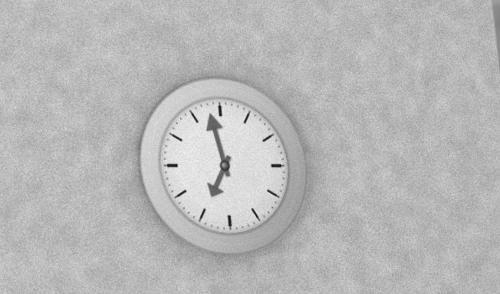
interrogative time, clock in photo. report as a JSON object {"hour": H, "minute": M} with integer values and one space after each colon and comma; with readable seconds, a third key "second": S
{"hour": 6, "minute": 58}
